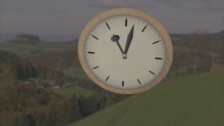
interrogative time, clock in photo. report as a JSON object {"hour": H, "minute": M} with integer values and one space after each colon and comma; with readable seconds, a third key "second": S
{"hour": 11, "minute": 2}
